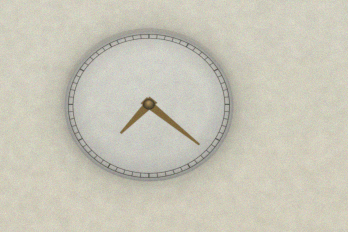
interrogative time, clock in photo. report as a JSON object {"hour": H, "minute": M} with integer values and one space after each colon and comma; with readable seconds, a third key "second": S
{"hour": 7, "minute": 22}
